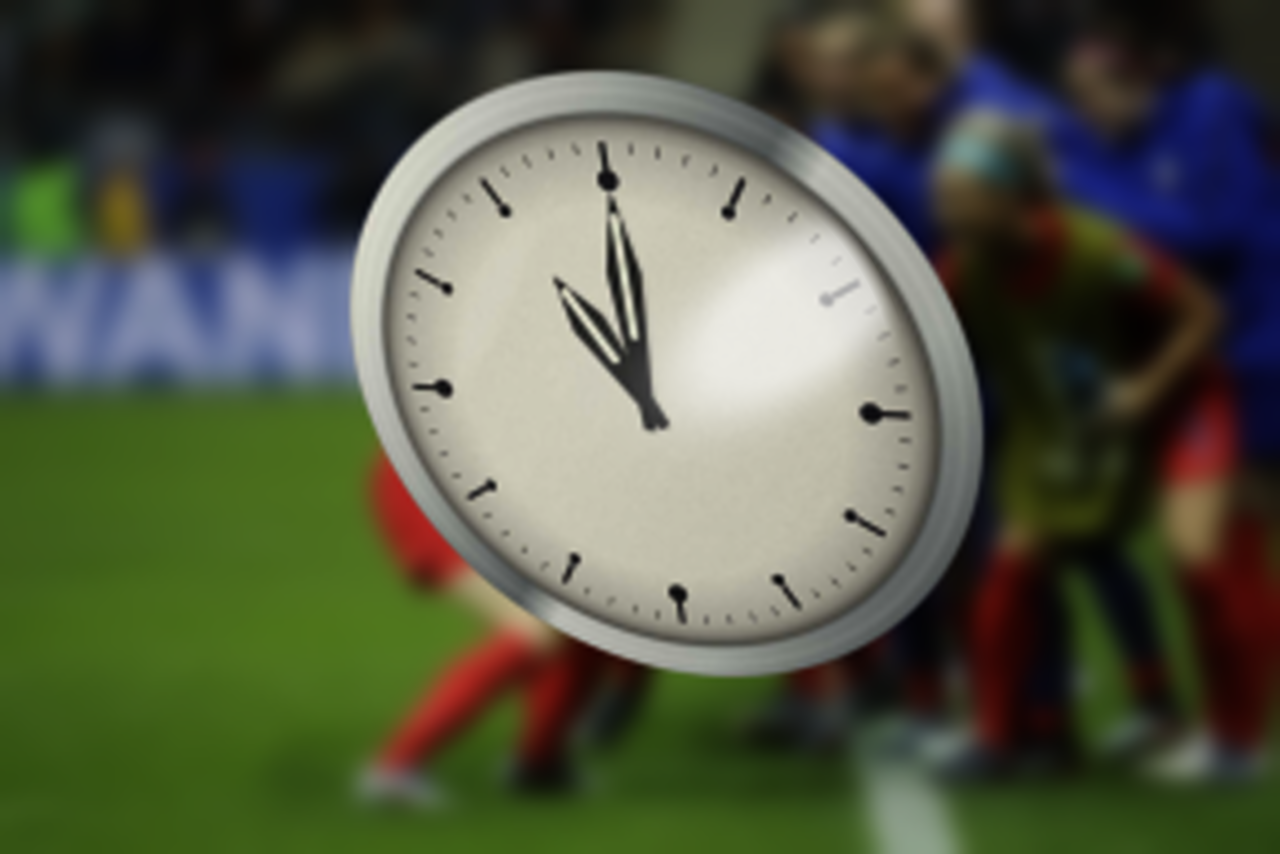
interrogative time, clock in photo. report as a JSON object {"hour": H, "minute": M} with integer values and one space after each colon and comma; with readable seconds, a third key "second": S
{"hour": 11, "minute": 0}
